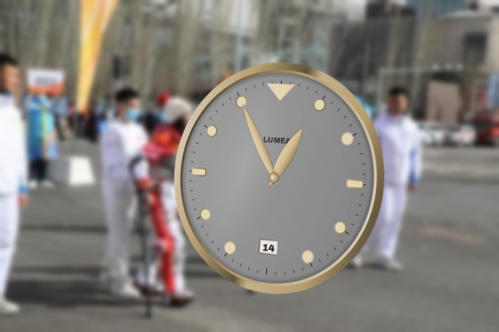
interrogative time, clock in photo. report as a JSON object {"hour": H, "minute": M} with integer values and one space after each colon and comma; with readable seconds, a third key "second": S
{"hour": 12, "minute": 55}
